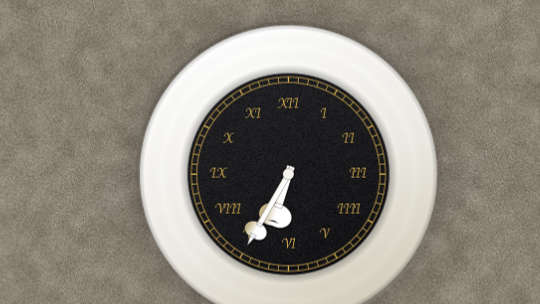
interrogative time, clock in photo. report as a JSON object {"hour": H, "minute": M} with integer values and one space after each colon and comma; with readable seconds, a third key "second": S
{"hour": 6, "minute": 35}
